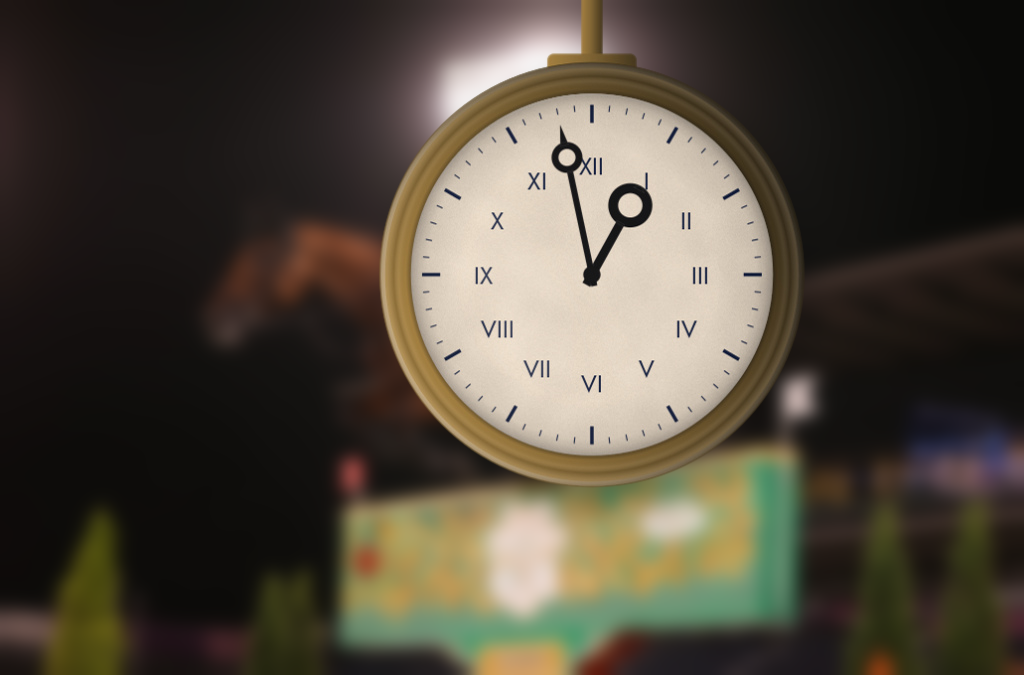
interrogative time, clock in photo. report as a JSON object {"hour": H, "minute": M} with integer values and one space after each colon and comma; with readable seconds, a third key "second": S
{"hour": 12, "minute": 58}
